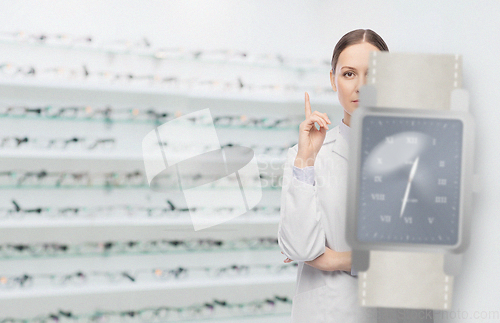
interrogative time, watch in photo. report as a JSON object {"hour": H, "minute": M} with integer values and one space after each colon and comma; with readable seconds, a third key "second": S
{"hour": 12, "minute": 32}
